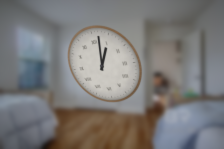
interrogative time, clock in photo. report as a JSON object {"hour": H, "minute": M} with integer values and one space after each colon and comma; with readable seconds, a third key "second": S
{"hour": 1, "minute": 2}
